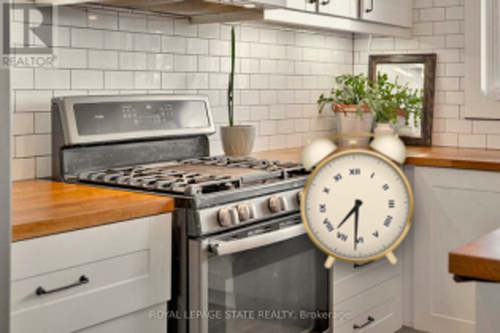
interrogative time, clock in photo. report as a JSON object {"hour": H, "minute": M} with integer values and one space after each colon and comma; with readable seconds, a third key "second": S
{"hour": 7, "minute": 31}
